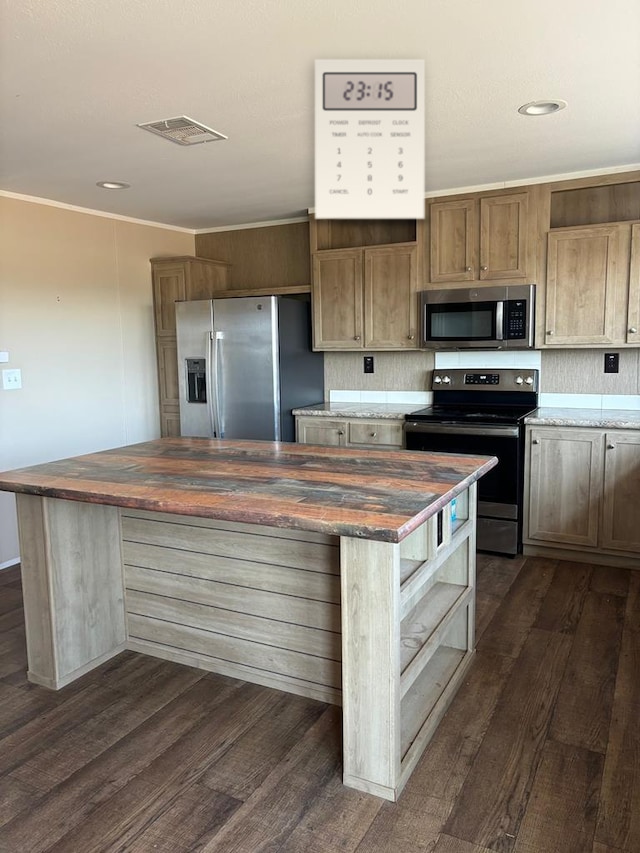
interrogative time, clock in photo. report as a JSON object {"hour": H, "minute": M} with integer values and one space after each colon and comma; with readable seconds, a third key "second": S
{"hour": 23, "minute": 15}
